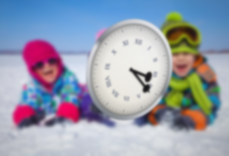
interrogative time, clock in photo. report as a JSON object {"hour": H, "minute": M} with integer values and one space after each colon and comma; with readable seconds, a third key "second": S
{"hour": 3, "minute": 21}
